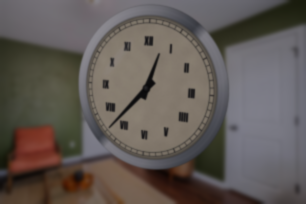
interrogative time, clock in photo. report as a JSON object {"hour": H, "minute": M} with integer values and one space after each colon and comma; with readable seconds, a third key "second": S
{"hour": 12, "minute": 37}
